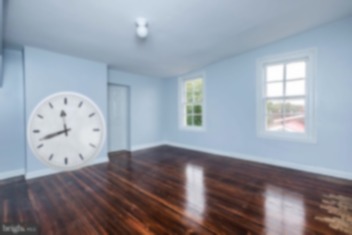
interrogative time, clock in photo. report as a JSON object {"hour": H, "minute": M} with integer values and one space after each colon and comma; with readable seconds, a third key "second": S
{"hour": 11, "minute": 42}
